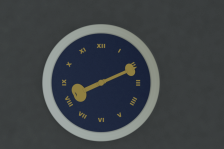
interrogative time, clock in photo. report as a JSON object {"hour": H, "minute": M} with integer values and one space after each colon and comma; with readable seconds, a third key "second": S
{"hour": 8, "minute": 11}
